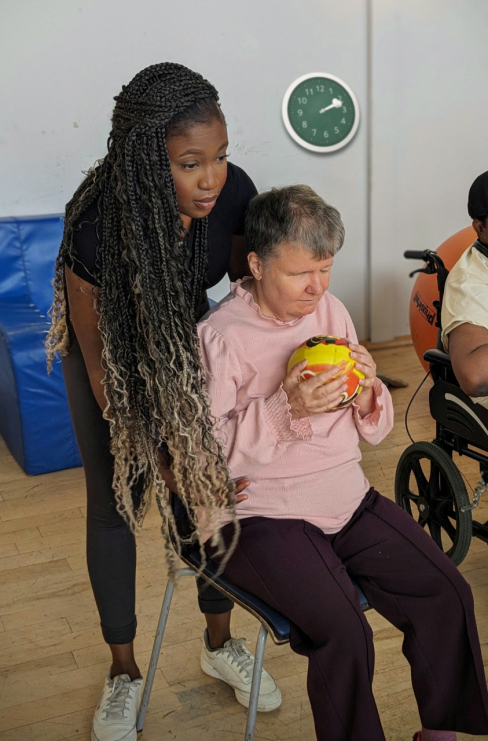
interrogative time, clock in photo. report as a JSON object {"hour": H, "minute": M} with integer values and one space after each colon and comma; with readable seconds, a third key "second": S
{"hour": 2, "minute": 12}
